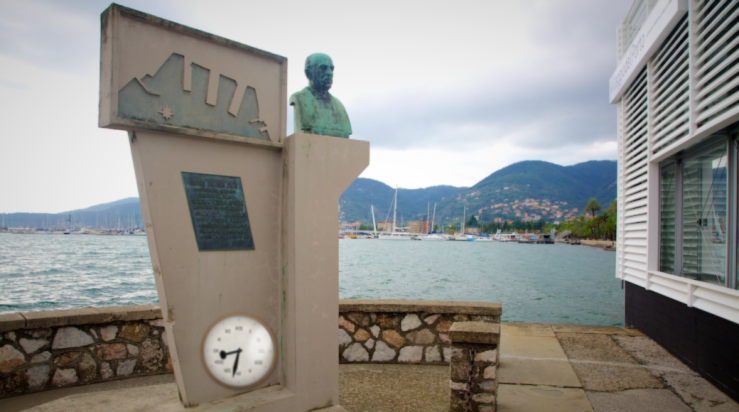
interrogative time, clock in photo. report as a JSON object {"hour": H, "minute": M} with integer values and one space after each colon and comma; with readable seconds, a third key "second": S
{"hour": 8, "minute": 32}
